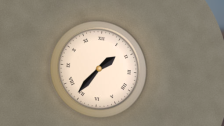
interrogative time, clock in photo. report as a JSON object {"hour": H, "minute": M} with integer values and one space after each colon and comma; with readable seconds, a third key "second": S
{"hour": 1, "minute": 36}
